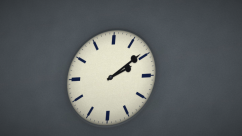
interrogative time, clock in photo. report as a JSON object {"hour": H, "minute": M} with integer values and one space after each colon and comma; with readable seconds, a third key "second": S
{"hour": 2, "minute": 9}
